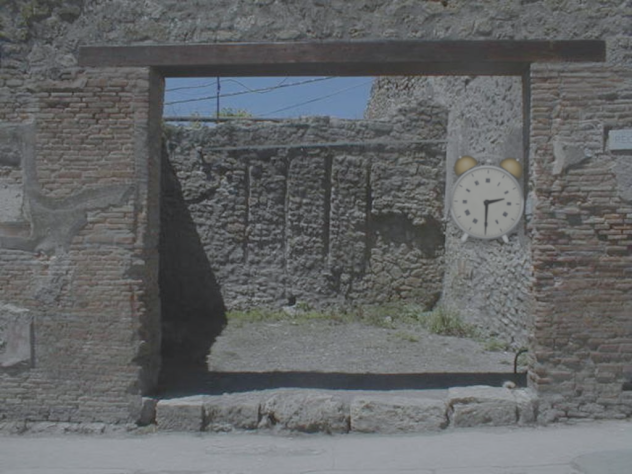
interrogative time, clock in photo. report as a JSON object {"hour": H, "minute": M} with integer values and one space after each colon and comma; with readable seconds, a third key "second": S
{"hour": 2, "minute": 30}
